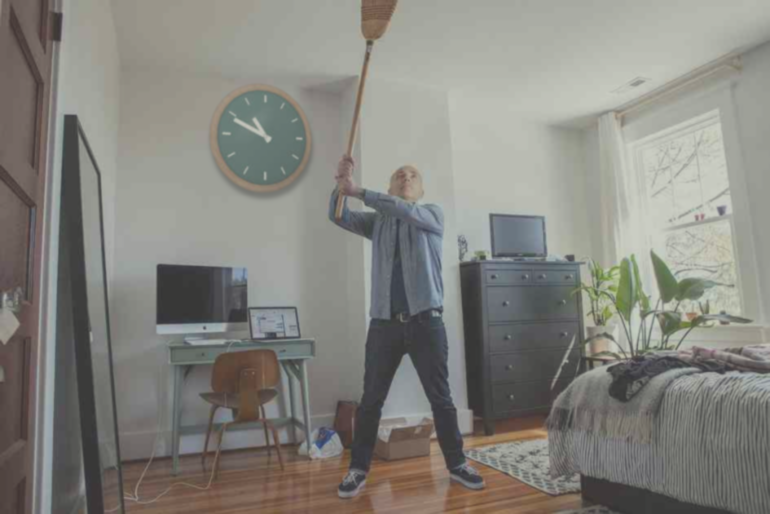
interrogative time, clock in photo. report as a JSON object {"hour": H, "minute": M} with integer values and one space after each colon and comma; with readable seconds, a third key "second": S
{"hour": 10, "minute": 49}
